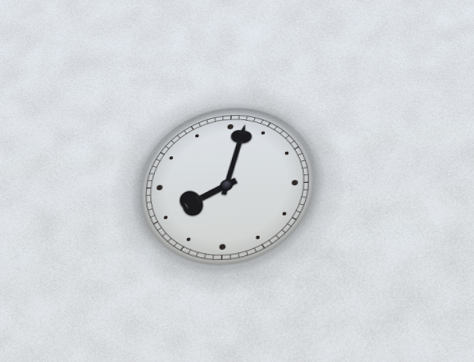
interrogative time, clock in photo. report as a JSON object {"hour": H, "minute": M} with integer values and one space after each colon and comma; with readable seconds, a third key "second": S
{"hour": 8, "minute": 2}
